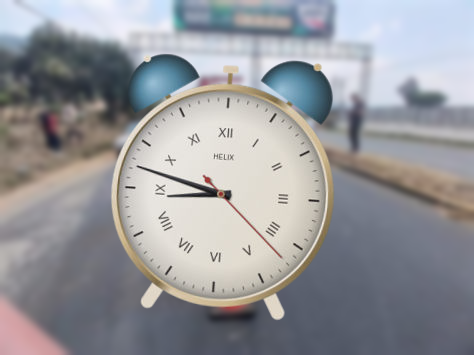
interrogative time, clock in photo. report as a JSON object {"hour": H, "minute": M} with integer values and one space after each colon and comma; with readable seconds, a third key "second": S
{"hour": 8, "minute": 47, "second": 22}
